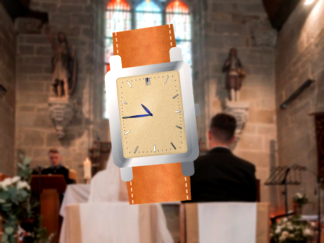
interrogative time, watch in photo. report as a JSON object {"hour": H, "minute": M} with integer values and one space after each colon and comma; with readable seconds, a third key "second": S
{"hour": 10, "minute": 45}
